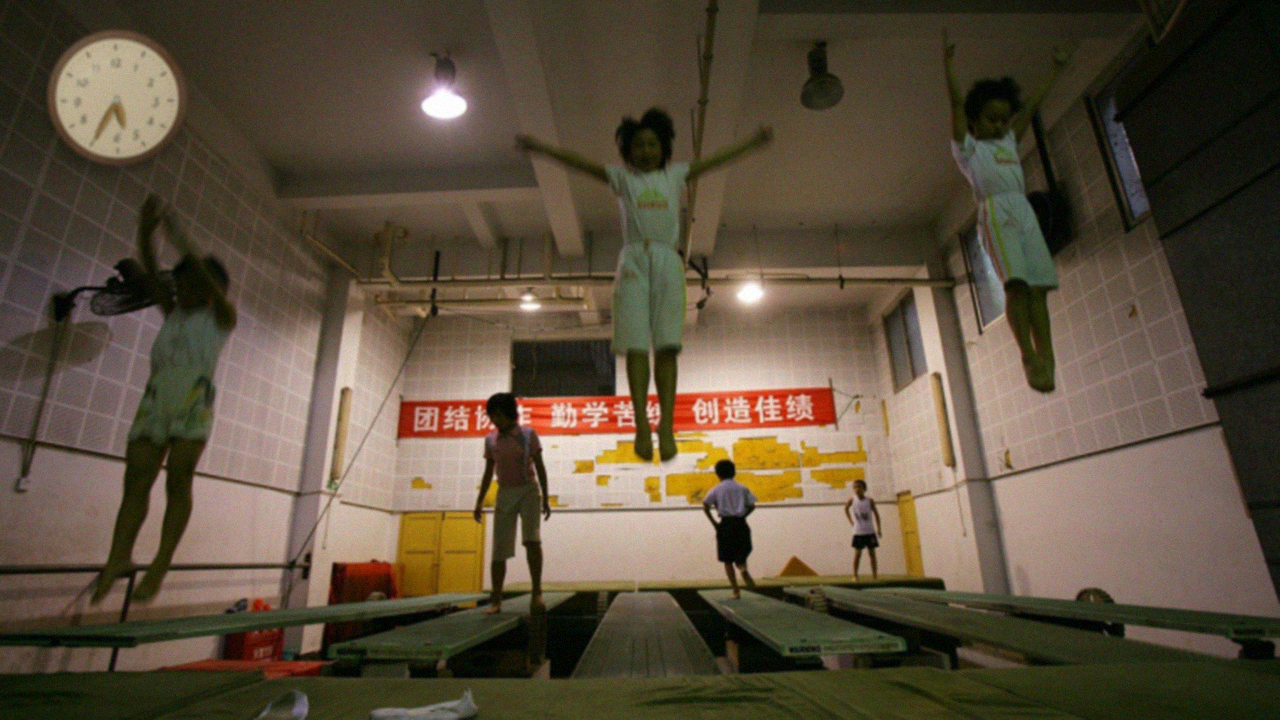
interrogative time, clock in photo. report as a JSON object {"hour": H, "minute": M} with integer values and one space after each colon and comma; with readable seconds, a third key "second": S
{"hour": 5, "minute": 35}
